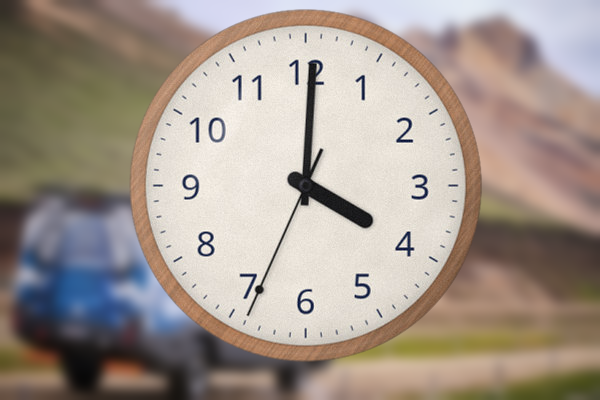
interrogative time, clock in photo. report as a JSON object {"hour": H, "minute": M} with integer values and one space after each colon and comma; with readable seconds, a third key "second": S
{"hour": 4, "minute": 0, "second": 34}
